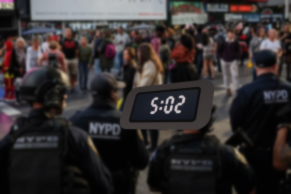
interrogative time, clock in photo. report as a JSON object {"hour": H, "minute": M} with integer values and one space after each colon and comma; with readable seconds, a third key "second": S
{"hour": 5, "minute": 2}
